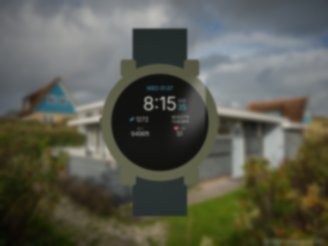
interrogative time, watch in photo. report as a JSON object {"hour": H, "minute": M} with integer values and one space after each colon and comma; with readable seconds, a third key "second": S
{"hour": 8, "minute": 15}
